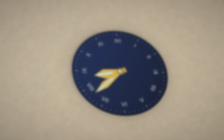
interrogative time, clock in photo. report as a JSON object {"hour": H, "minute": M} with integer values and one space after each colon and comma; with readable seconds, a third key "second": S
{"hour": 8, "minute": 38}
